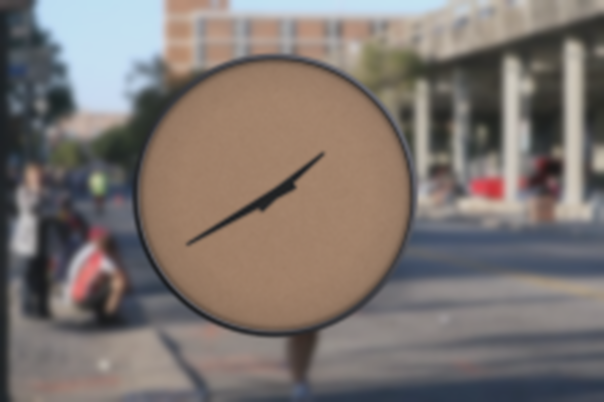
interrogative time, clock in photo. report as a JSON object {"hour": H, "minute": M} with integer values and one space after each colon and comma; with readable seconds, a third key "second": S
{"hour": 1, "minute": 40}
